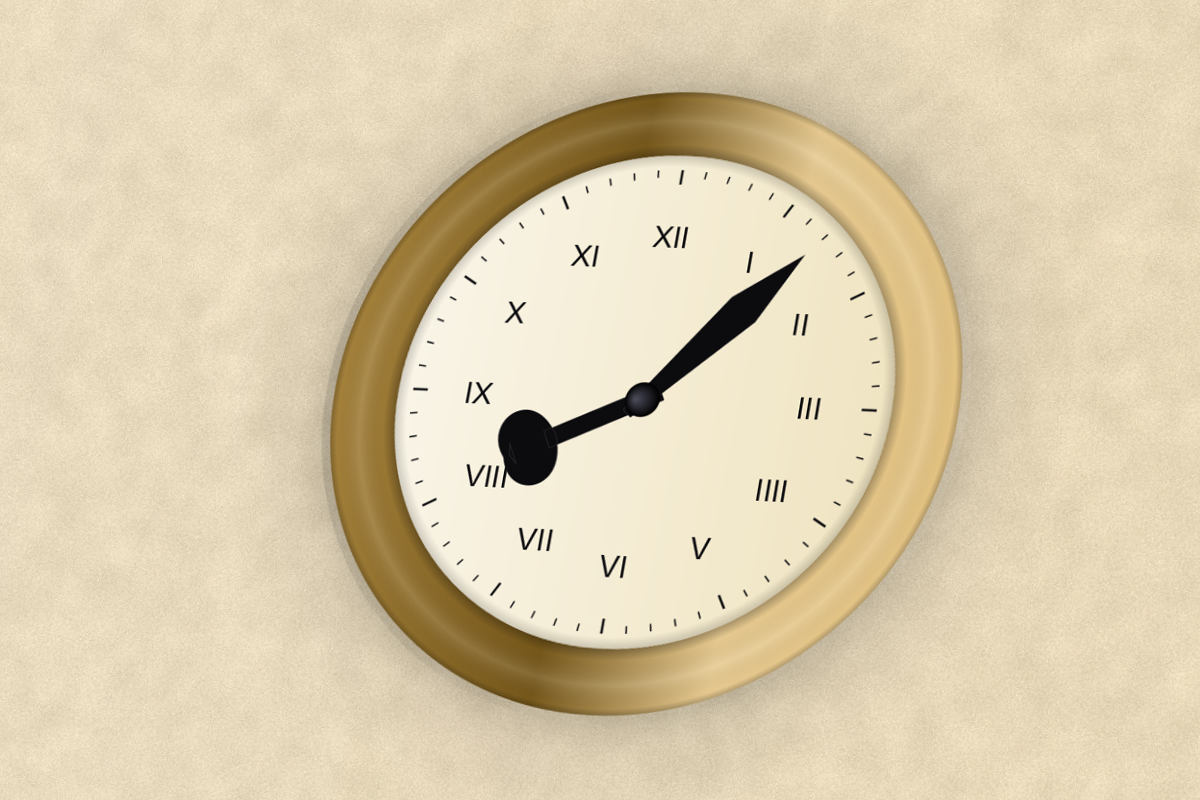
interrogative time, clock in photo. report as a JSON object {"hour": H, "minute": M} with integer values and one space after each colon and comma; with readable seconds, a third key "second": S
{"hour": 8, "minute": 7}
